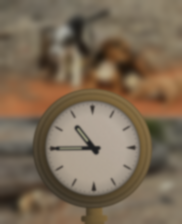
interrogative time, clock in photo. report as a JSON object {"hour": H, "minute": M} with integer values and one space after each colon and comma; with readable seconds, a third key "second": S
{"hour": 10, "minute": 45}
